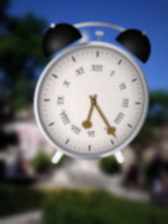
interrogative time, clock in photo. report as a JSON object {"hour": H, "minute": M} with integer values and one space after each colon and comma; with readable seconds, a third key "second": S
{"hour": 6, "minute": 24}
